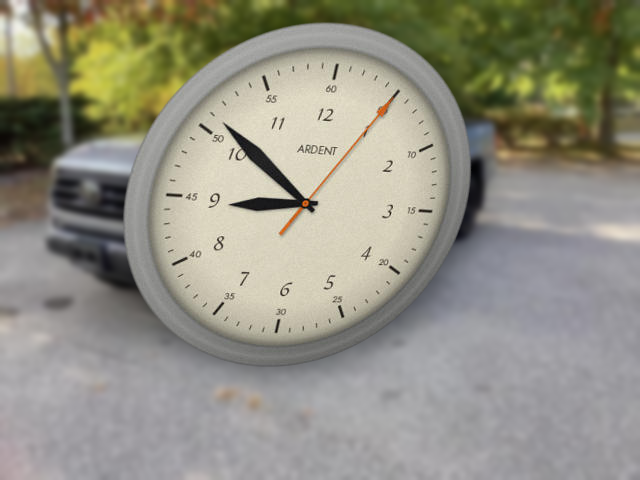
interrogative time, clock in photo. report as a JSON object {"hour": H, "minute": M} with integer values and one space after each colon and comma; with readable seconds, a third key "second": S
{"hour": 8, "minute": 51, "second": 5}
